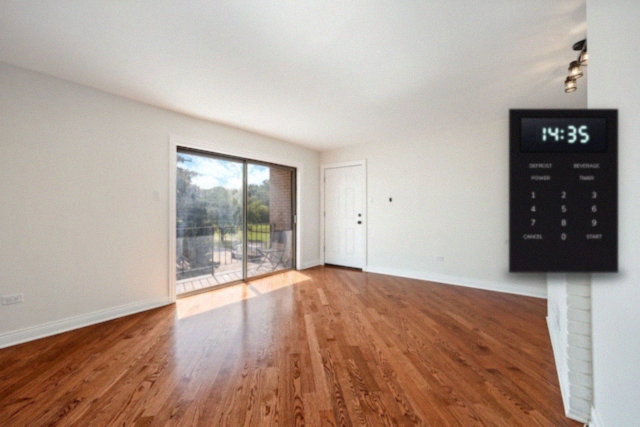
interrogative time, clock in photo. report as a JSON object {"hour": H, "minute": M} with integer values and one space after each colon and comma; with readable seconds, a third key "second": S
{"hour": 14, "minute": 35}
